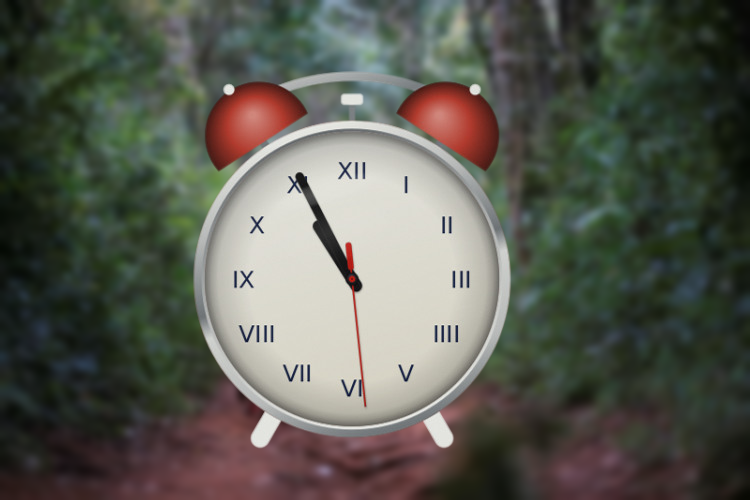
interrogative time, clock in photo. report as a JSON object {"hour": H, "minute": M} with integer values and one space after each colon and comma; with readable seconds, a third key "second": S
{"hour": 10, "minute": 55, "second": 29}
